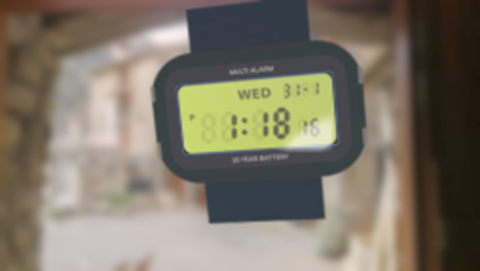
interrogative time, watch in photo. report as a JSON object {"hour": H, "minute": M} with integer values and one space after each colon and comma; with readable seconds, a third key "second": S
{"hour": 1, "minute": 18, "second": 16}
